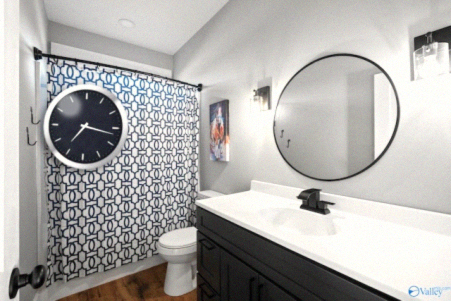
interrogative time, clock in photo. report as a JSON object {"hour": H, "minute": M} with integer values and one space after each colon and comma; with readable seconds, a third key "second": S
{"hour": 7, "minute": 17}
